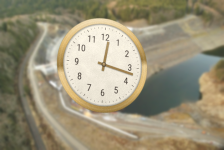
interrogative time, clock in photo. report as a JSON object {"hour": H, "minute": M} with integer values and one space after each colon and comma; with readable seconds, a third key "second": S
{"hour": 12, "minute": 17}
